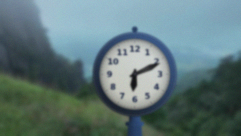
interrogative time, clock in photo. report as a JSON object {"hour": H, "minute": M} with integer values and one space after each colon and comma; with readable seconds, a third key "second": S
{"hour": 6, "minute": 11}
